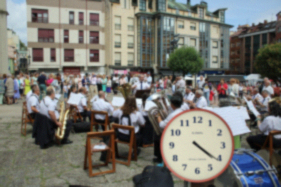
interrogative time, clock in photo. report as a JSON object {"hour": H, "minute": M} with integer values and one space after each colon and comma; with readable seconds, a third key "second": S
{"hour": 4, "minute": 21}
